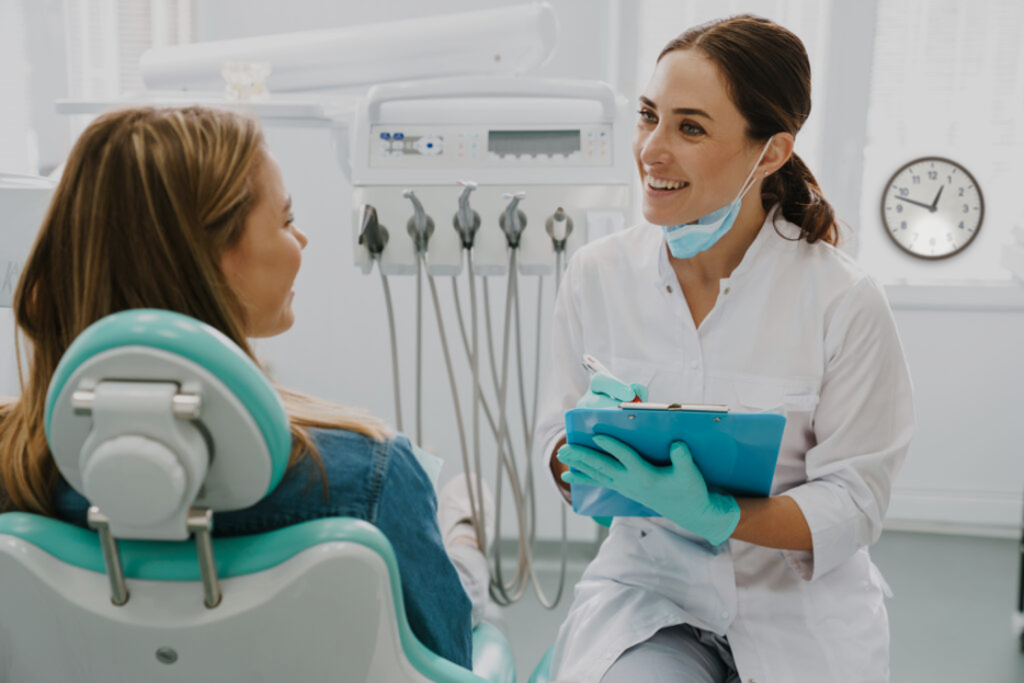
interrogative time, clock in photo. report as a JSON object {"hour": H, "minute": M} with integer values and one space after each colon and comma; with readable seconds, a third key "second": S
{"hour": 12, "minute": 48}
